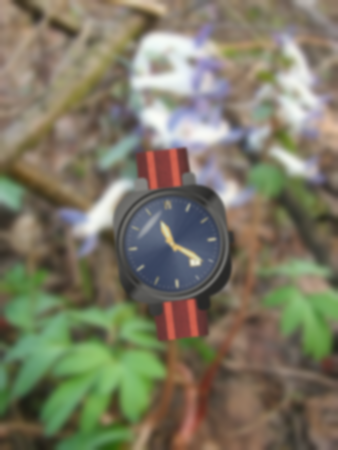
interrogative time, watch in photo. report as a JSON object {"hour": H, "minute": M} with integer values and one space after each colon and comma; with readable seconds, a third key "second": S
{"hour": 11, "minute": 21}
